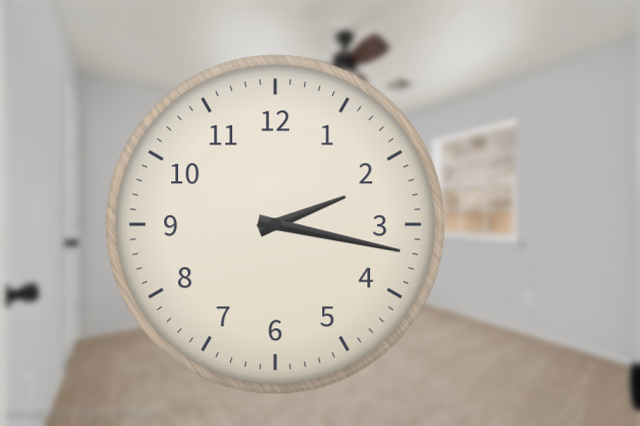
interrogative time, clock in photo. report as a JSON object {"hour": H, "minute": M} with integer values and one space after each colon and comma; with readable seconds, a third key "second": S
{"hour": 2, "minute": 17}
